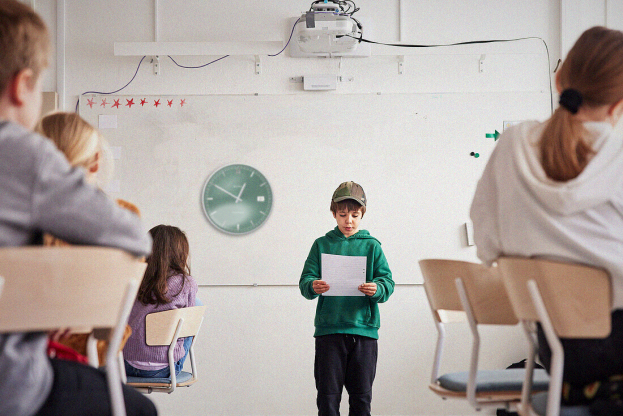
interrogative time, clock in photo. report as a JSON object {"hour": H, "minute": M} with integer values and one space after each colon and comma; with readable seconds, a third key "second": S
{"hour": 12, "minute": 50}
